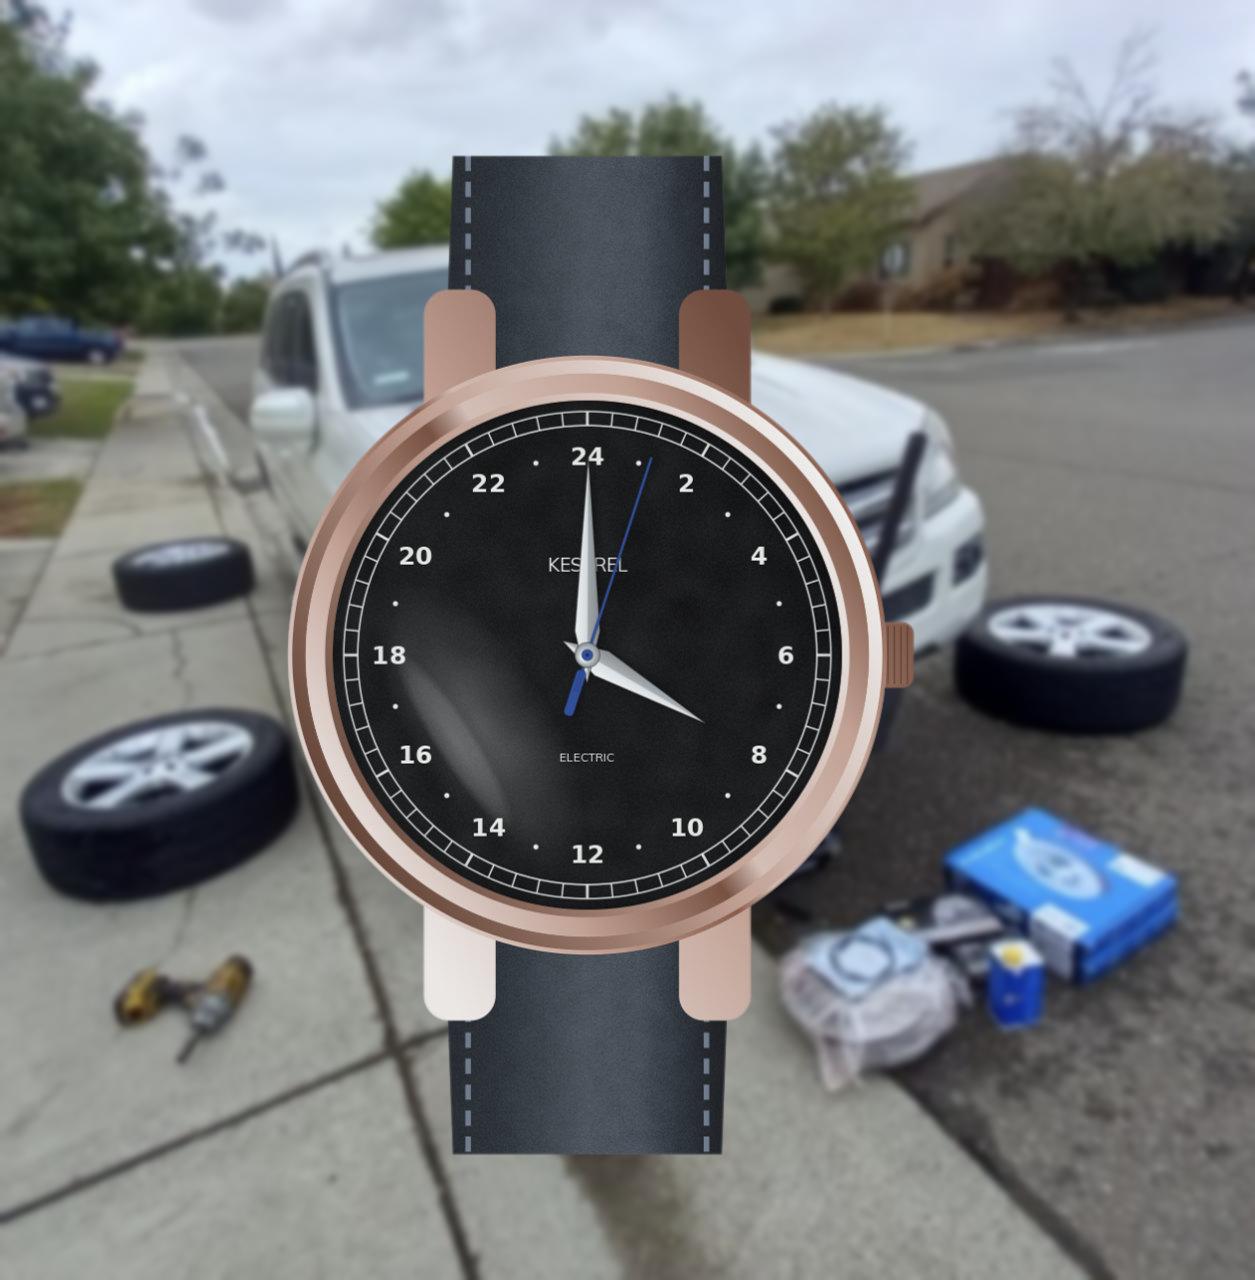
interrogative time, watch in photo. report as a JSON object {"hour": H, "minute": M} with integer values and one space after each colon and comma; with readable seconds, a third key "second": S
{"hour": 8, "minute": 0, "second": 3}
